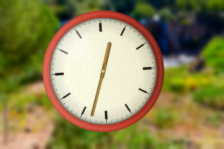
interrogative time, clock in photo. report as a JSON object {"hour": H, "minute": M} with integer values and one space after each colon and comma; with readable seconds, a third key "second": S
{"hour": 12, "minute": 33}
